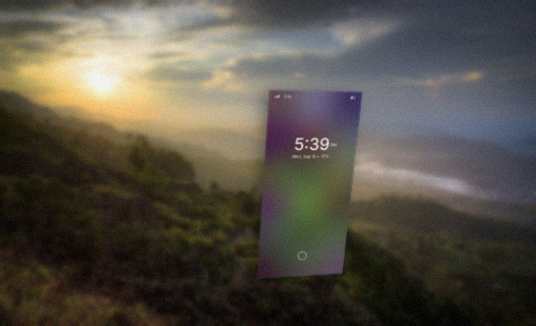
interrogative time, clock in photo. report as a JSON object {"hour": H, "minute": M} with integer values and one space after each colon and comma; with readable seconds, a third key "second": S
{"hour": 5, "minute": 39}
